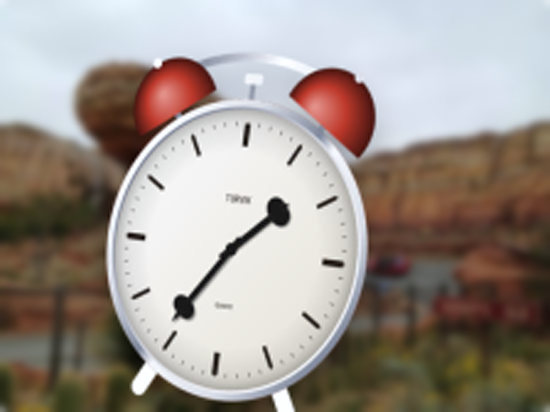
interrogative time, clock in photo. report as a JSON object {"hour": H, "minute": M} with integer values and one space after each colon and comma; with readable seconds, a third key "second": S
{"hour": 1, "minute": 36}
